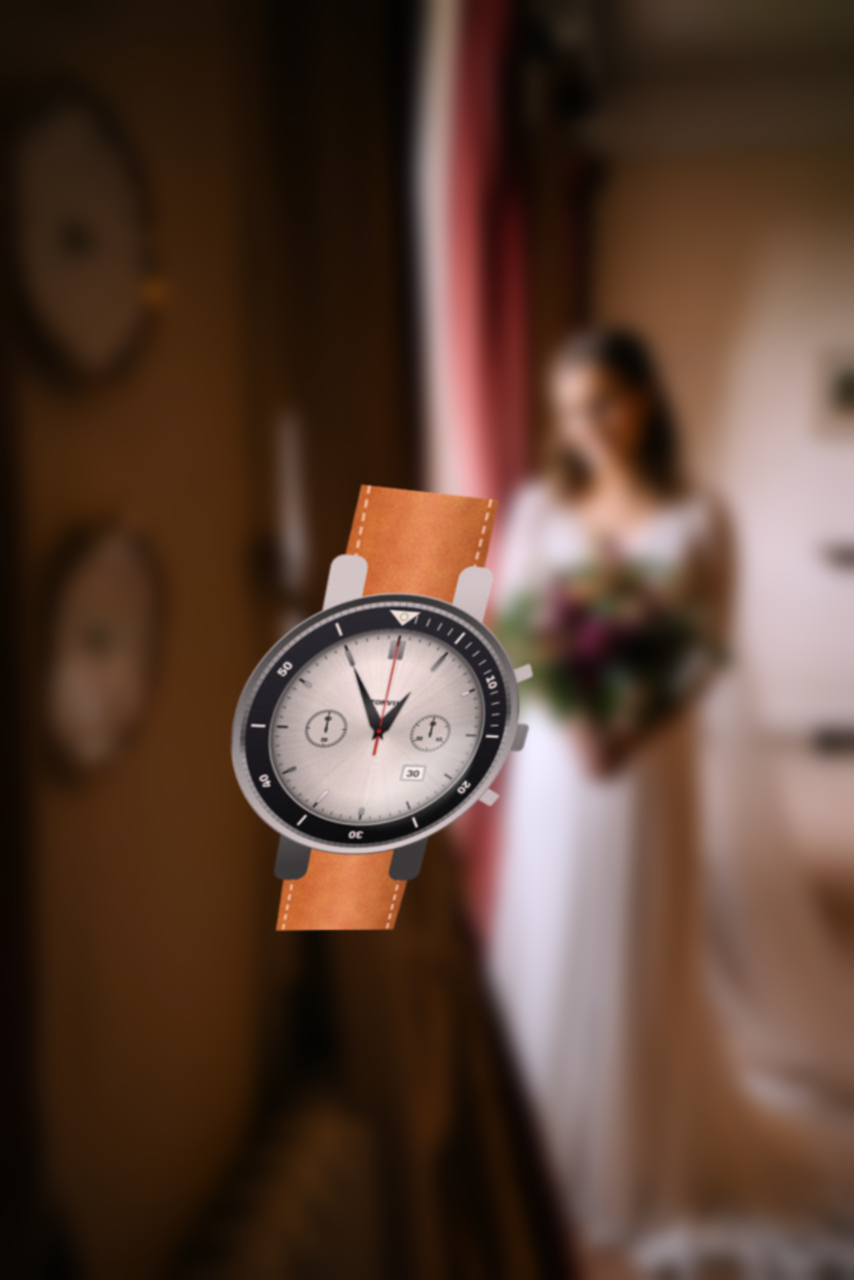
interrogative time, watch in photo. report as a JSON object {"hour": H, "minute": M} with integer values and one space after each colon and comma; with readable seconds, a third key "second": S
{"hour": 12, "minute": 55}
